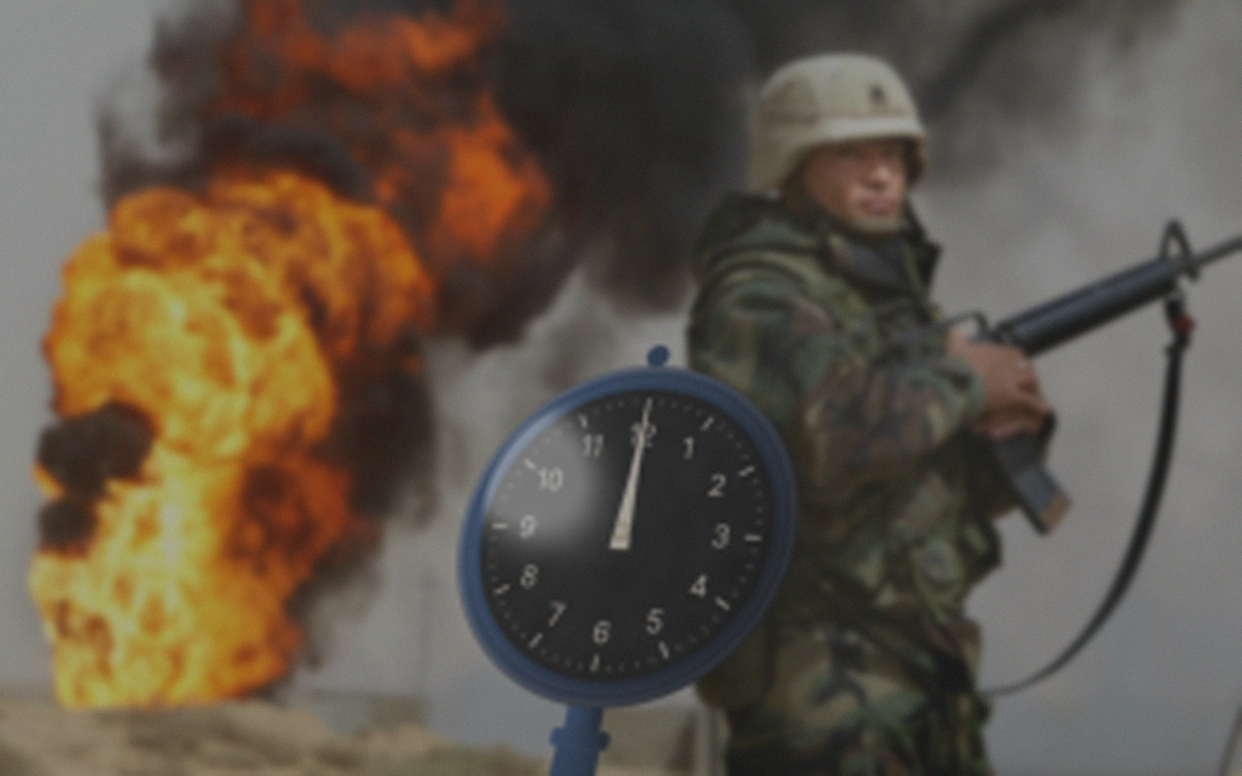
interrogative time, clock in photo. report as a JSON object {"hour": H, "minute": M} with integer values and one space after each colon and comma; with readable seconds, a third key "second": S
{"hour": 12, "minute": 0}
